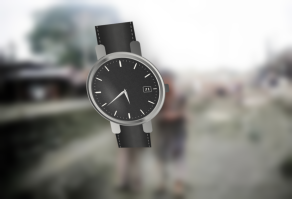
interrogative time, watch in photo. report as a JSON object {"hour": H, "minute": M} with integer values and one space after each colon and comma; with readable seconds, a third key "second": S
{"hour": 5, "minute": 39}
